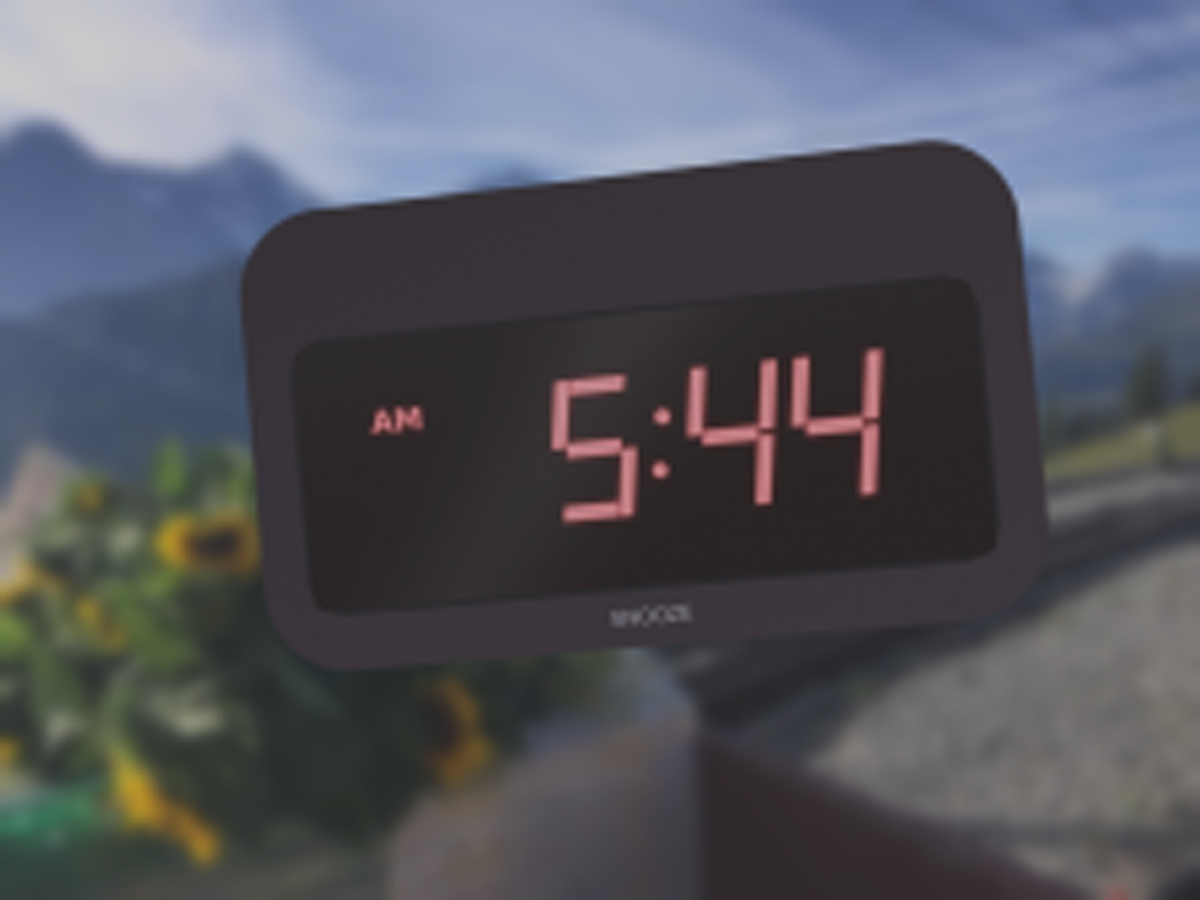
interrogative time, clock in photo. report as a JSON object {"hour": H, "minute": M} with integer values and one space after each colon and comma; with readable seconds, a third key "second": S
{"hour": 5, "minute": 44}
